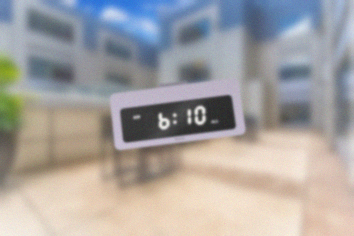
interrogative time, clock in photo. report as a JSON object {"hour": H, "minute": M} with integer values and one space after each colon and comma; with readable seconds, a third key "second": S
{"hour": 6, "minute": 10}
